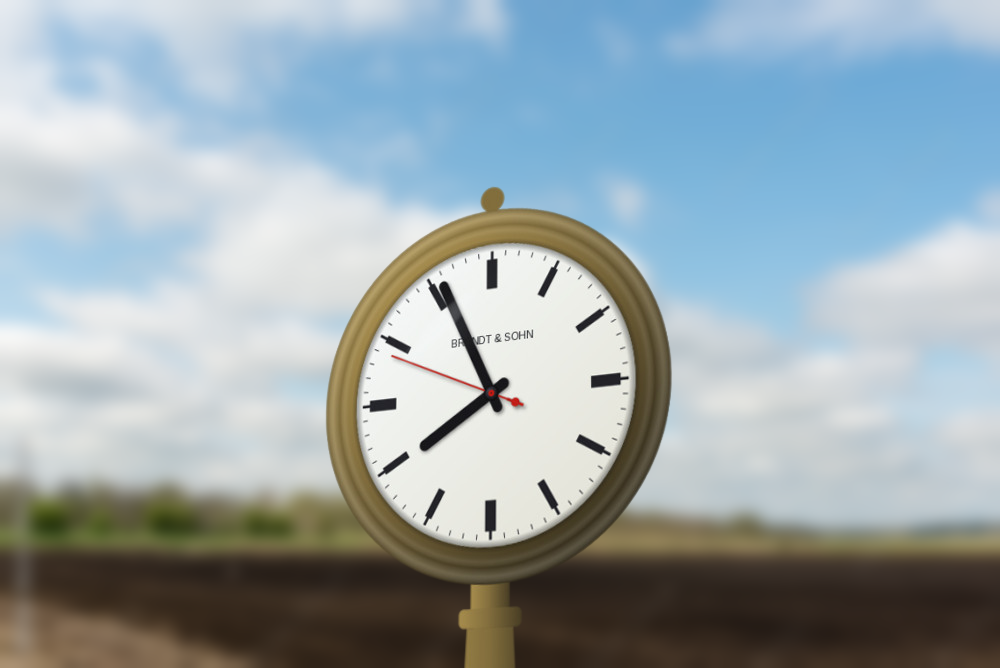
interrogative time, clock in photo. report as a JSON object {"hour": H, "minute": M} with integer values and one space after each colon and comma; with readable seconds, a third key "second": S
{"hour": 7, "minute": 55, "second": 49}
